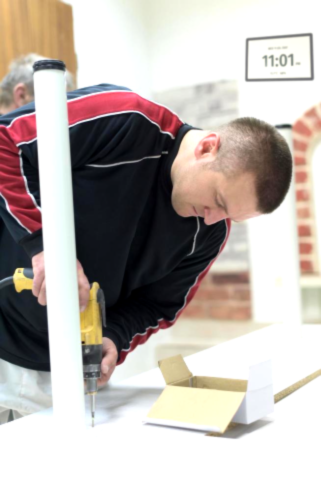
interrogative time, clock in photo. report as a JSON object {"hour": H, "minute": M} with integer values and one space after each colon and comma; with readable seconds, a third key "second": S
{"hour": 11, "minute": 1}
